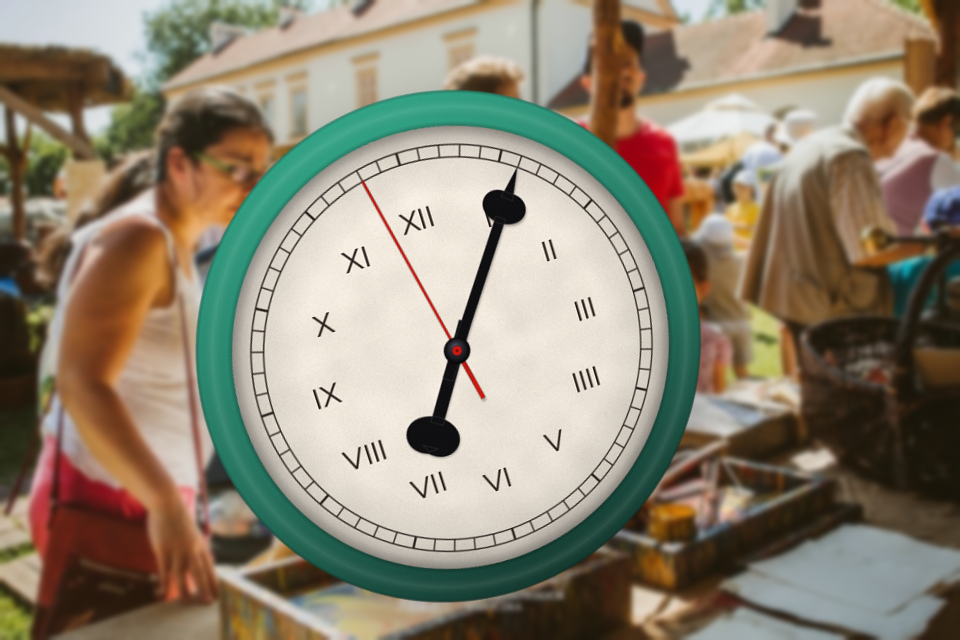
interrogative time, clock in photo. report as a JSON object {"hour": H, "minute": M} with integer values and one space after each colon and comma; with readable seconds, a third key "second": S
{"hour": 7, "minute": 5, "second": 58}
